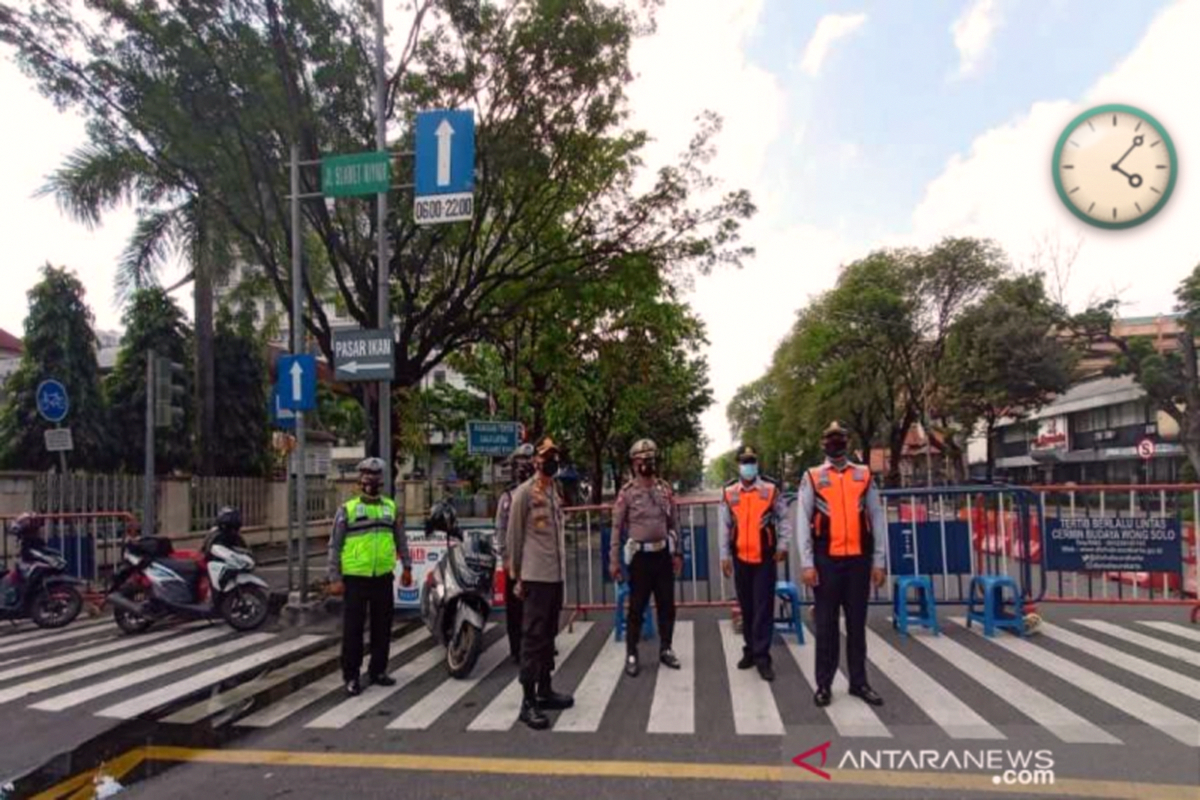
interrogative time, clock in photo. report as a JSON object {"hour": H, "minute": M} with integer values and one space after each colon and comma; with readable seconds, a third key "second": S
{"hour": 4, "minute": 7}
